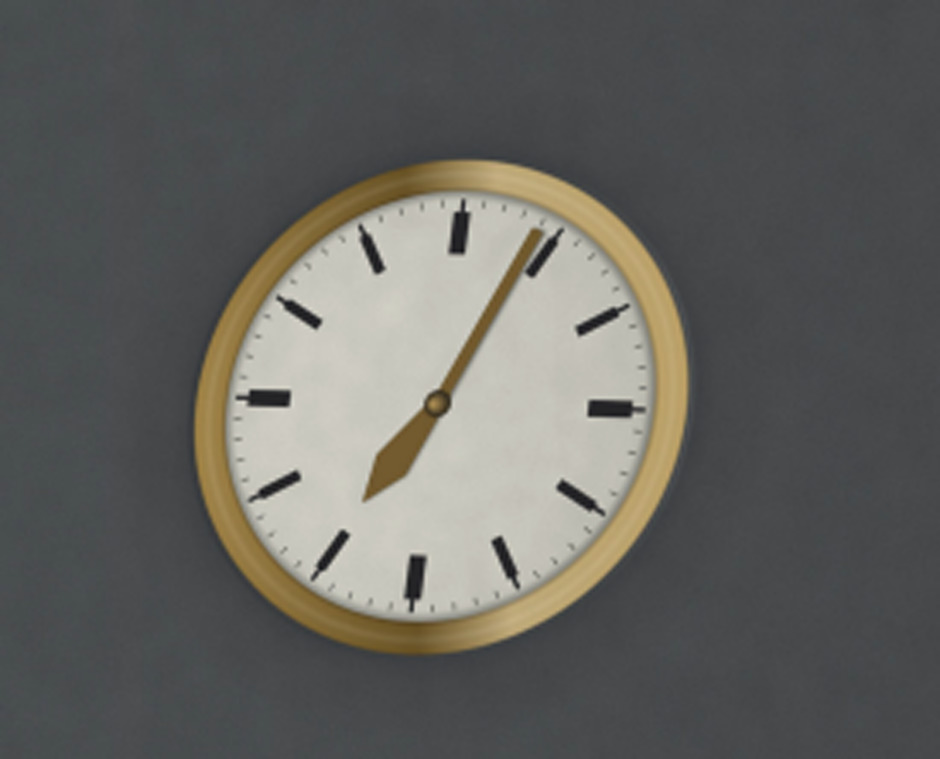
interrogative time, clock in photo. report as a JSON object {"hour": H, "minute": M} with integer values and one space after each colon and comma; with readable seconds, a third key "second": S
{"hour": 7, "minute": 4}
